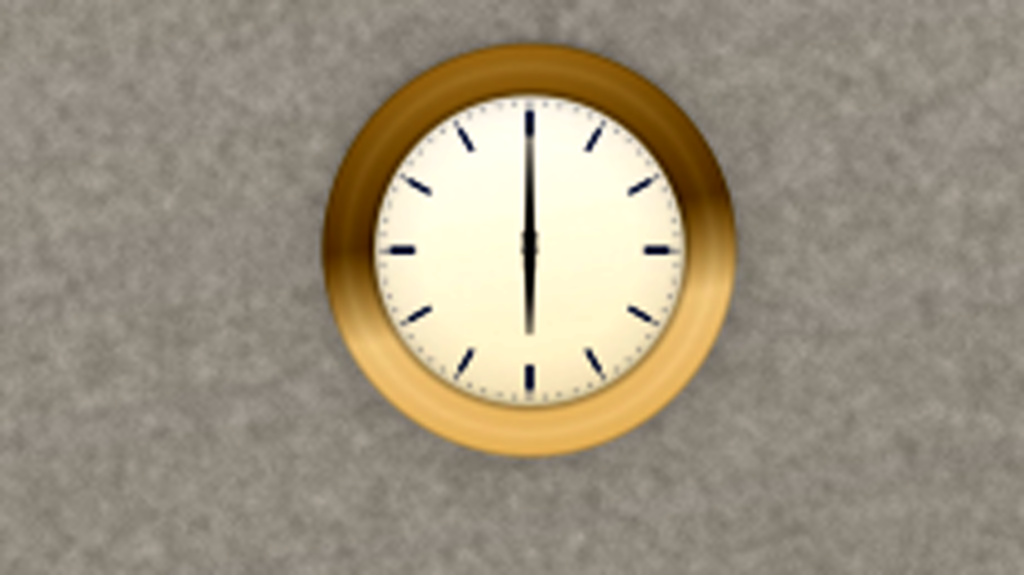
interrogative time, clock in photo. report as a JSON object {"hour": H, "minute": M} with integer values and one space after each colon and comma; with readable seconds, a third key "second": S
{"hour": 6, "minute": 0}
